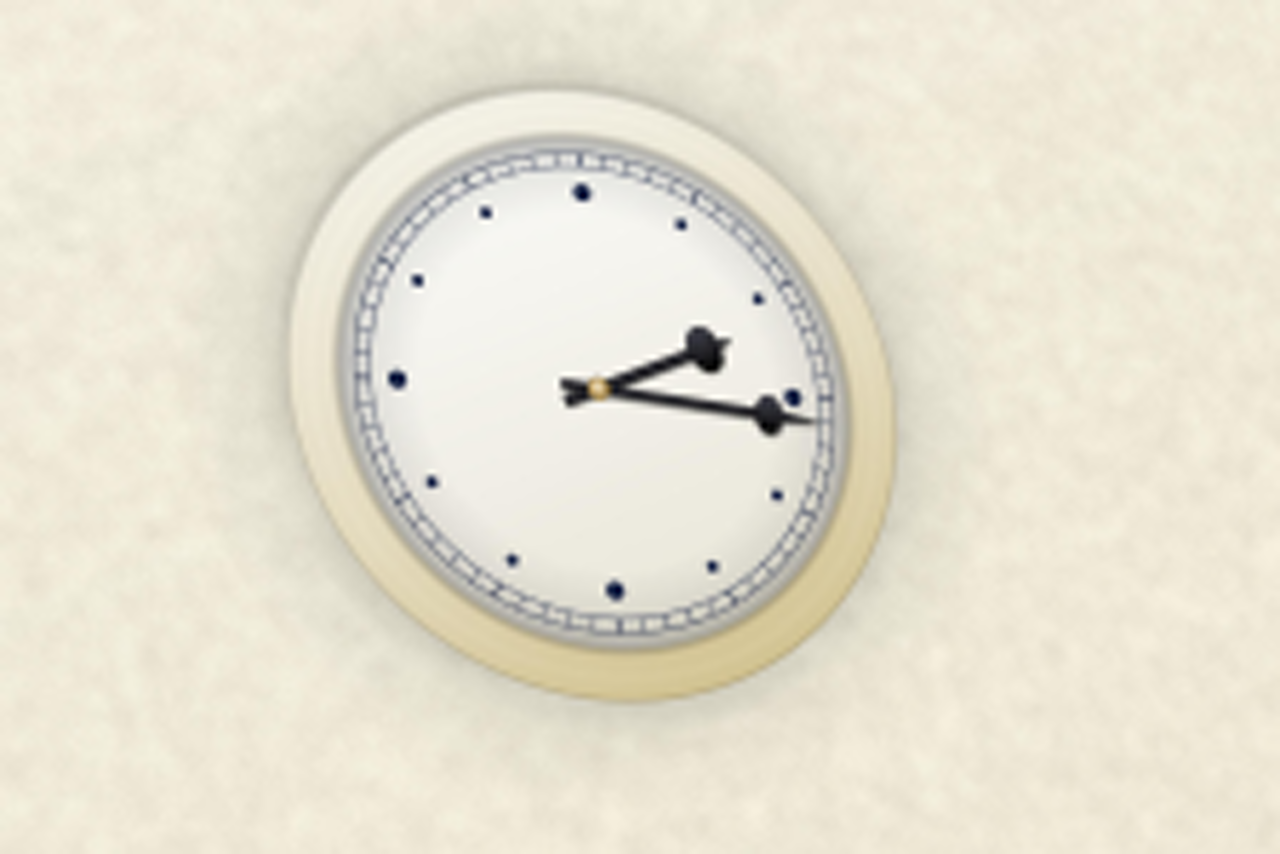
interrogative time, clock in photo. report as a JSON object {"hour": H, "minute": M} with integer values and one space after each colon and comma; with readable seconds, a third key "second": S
{"hour": 2, "minute": 16}
